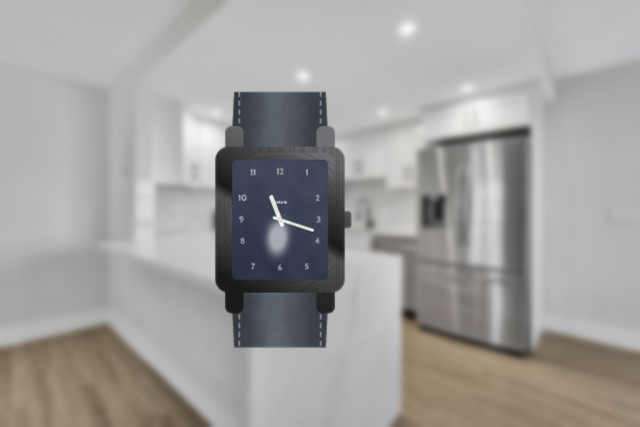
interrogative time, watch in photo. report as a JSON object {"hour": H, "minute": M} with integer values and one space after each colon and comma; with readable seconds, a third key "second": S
{"hour": 11, "minute": 18}
